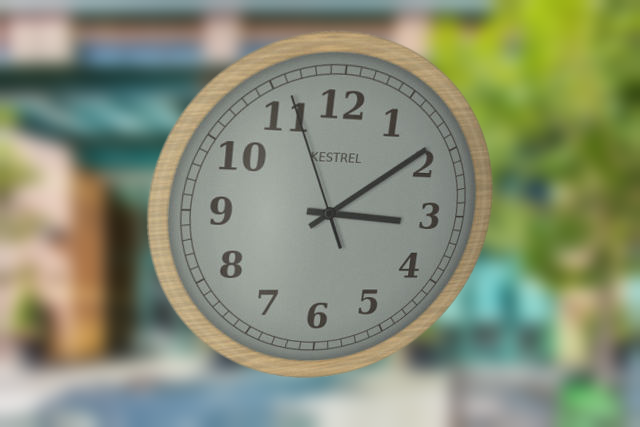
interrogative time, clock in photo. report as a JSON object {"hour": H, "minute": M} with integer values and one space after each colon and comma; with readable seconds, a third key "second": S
{"hour": 3, "minute": 8, "second": 56}
